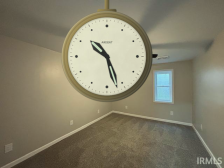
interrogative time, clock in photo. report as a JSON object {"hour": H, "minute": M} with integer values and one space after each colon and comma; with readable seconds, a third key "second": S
{"hour": 10, "minute": 27}
